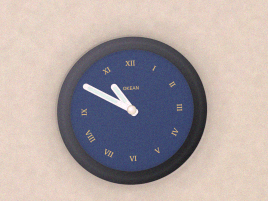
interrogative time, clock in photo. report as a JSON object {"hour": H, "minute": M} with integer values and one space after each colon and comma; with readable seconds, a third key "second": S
{"hour": 10, "minute": 50}
